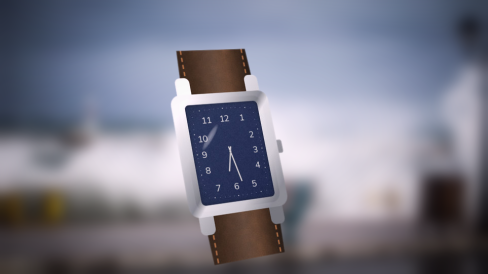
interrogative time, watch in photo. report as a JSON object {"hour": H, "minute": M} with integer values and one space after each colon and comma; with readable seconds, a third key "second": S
{"hour": 6, "minute": 28}
